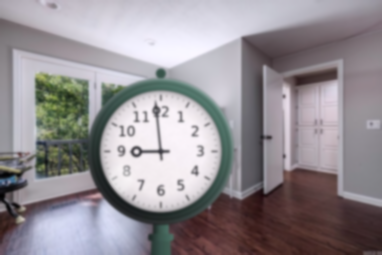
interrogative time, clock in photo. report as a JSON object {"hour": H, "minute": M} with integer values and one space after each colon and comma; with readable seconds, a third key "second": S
{"hour": 8, "minute": 59}
